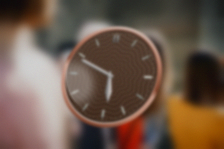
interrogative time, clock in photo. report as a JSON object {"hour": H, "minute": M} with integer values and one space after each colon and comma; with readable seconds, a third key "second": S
{"hour": 5, "minute": 49}
